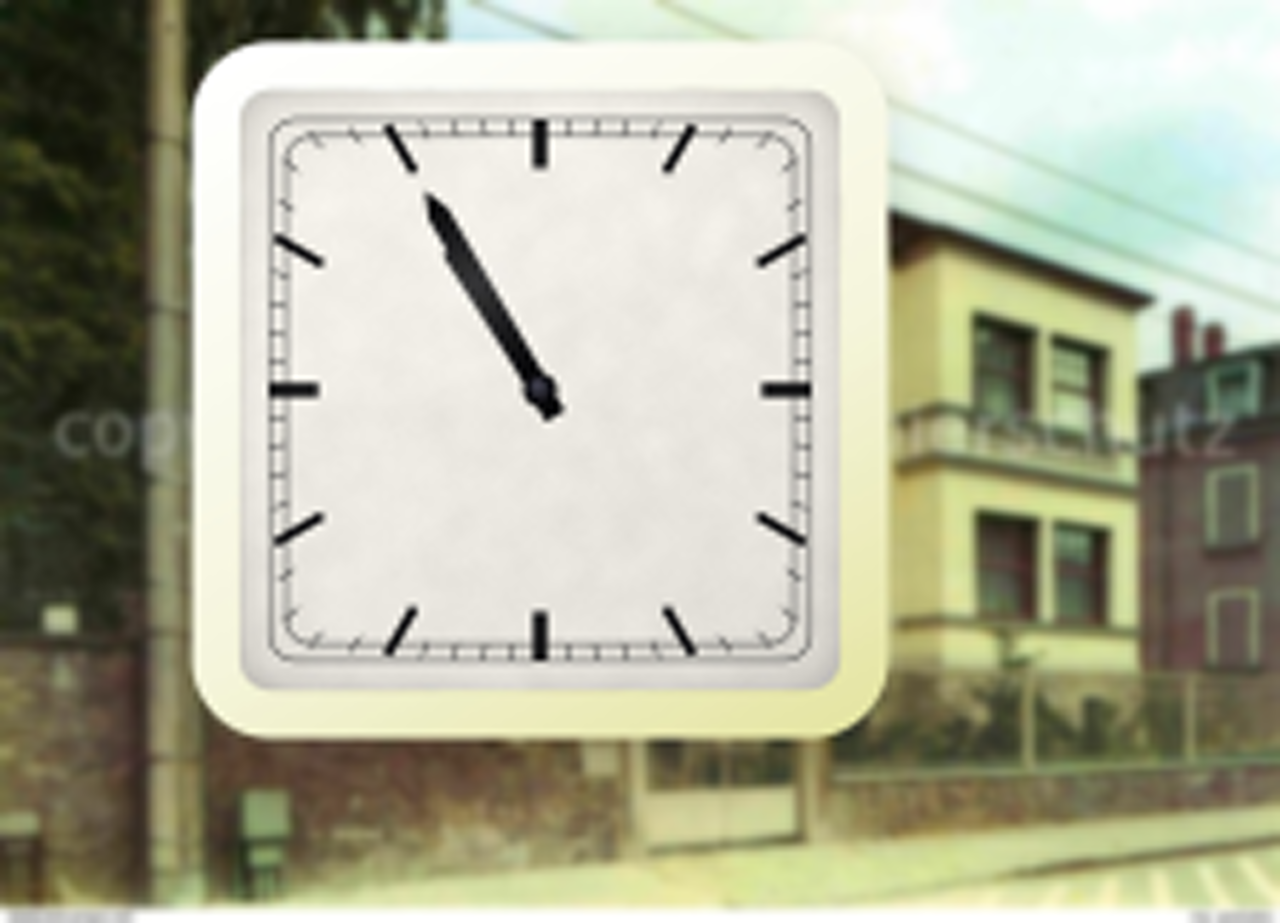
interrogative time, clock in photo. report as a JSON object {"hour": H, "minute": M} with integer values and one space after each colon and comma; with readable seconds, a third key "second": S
{"hour": 10, "minute": 55}
